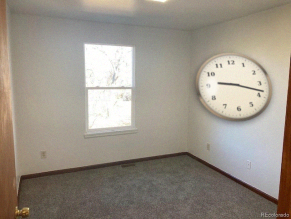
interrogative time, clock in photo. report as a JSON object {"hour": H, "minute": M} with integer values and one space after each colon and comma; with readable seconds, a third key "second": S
{"hour": 9, "minute": 18}
